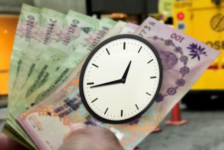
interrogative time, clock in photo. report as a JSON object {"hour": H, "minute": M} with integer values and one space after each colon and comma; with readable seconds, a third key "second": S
{"hour": 12, "minute": 44}
